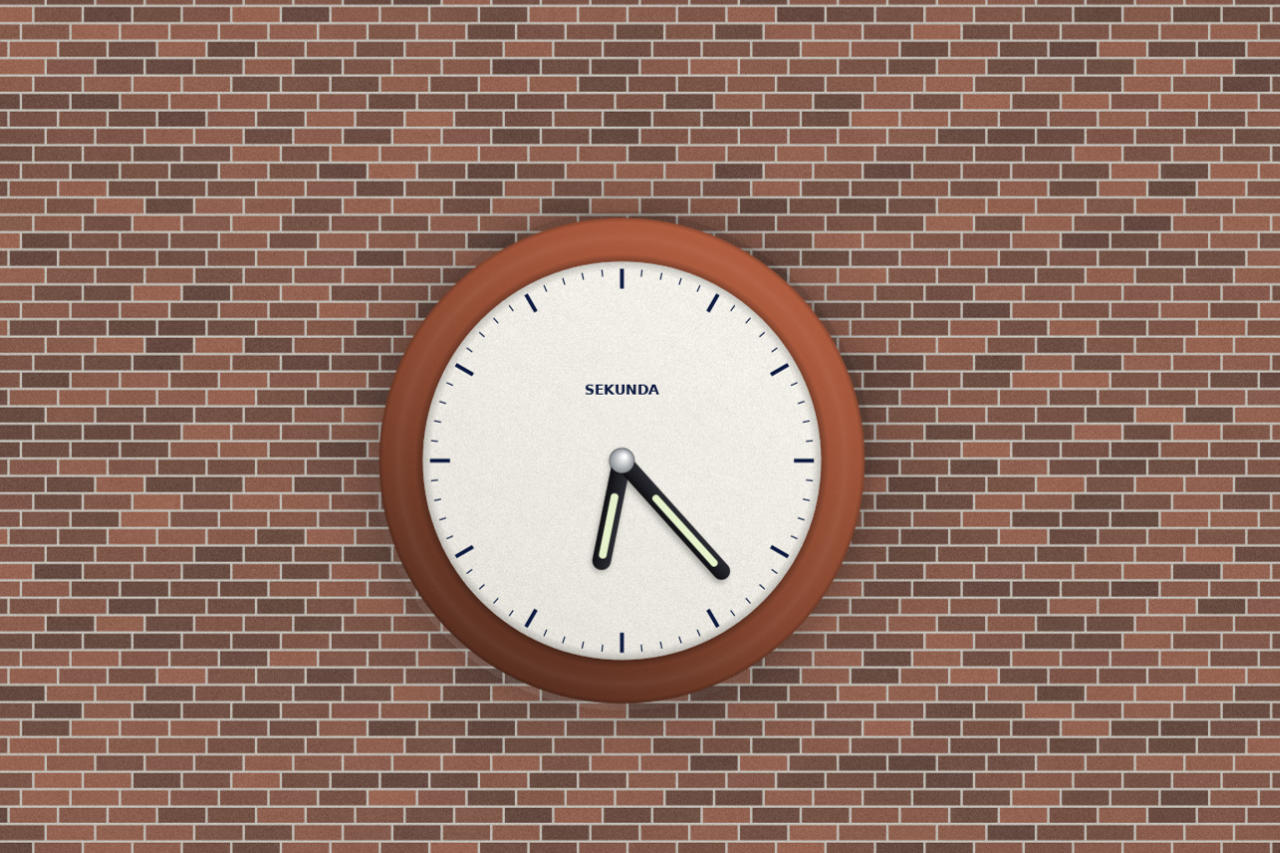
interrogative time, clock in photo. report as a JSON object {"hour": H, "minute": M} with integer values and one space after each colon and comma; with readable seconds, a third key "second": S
{"hour": 6, "minute": 23}
